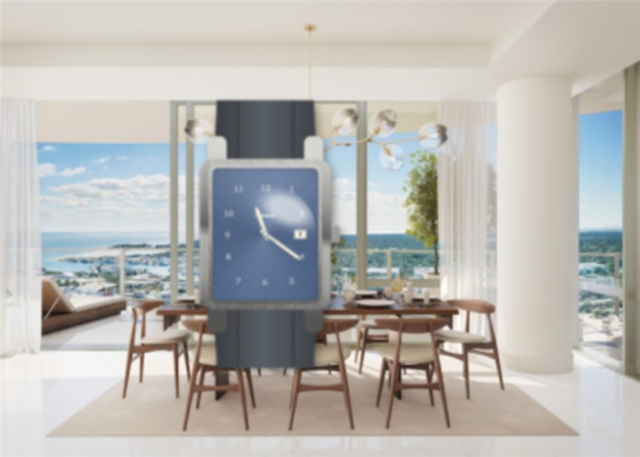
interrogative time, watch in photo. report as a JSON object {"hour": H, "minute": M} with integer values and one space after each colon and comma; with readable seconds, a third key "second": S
{"hour": 11, "minute": 21}
